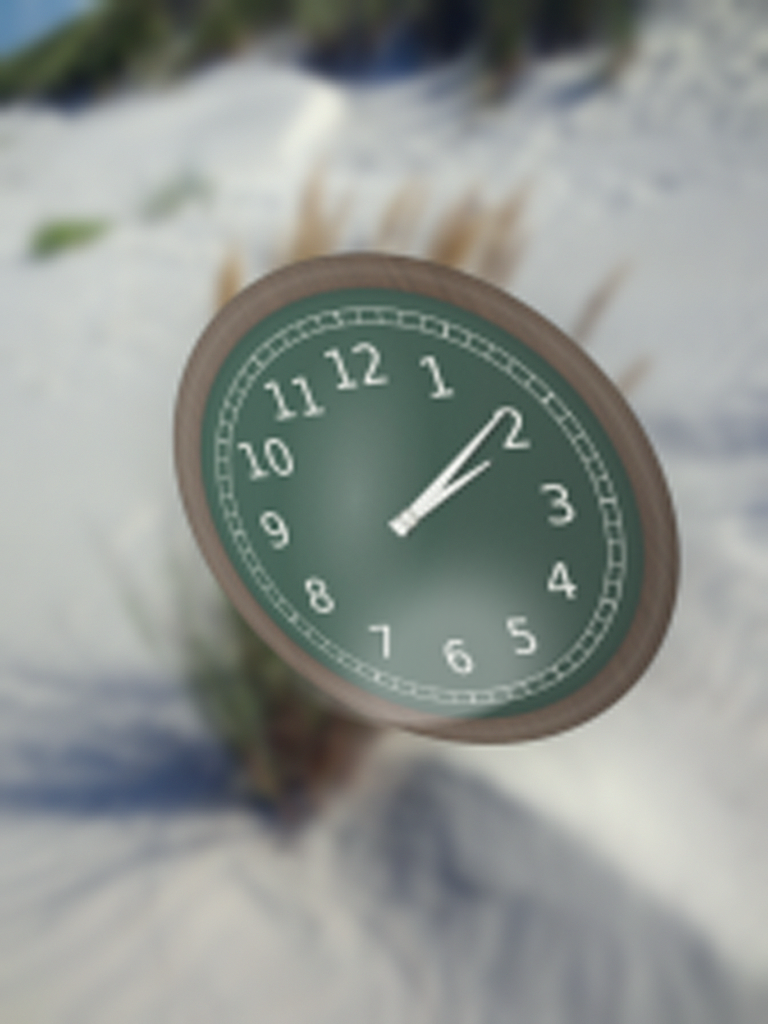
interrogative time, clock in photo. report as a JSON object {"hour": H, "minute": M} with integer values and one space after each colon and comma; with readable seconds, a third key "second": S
{"hour": 2, "minute": 9}
